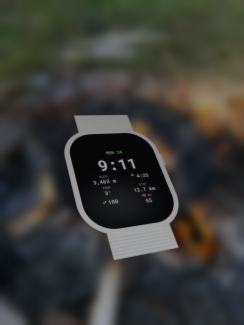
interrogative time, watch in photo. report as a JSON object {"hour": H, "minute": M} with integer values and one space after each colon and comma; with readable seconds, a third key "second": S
{"hour": 9, "minute": 11}
